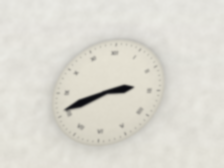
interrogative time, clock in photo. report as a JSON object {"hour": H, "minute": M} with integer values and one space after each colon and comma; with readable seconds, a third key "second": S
{"hour": 2, "minute": 41}
